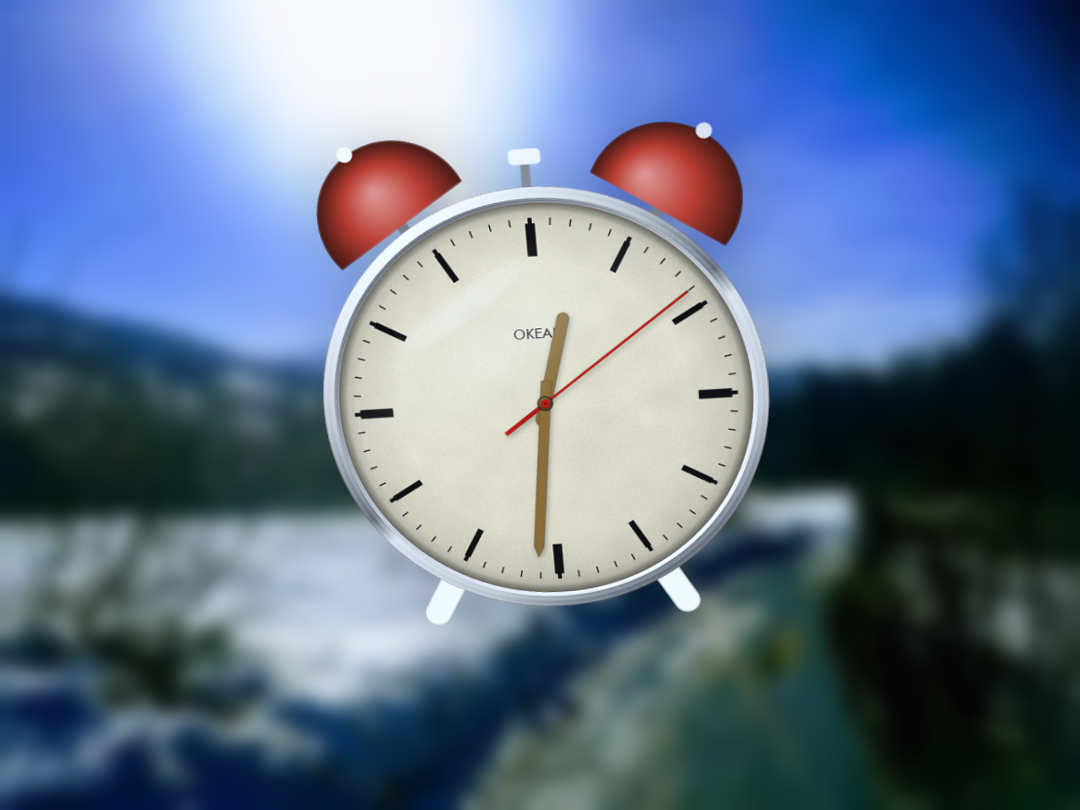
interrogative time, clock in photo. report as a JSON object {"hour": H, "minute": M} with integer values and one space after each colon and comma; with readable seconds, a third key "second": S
{"hour": 12, "minute": 31, "second": 9}
